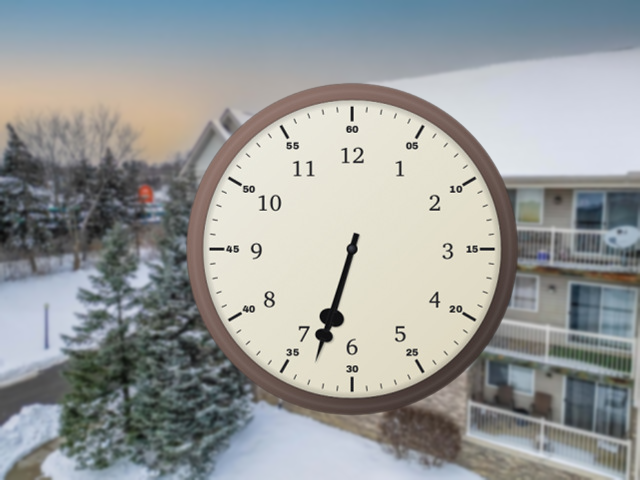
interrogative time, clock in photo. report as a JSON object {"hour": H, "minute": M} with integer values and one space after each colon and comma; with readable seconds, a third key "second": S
{"hour": 6, "minute": 33}
